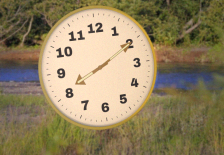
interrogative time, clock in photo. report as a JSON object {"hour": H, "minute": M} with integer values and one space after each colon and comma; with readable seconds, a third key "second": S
{"hour": 8, "minute": 10}
